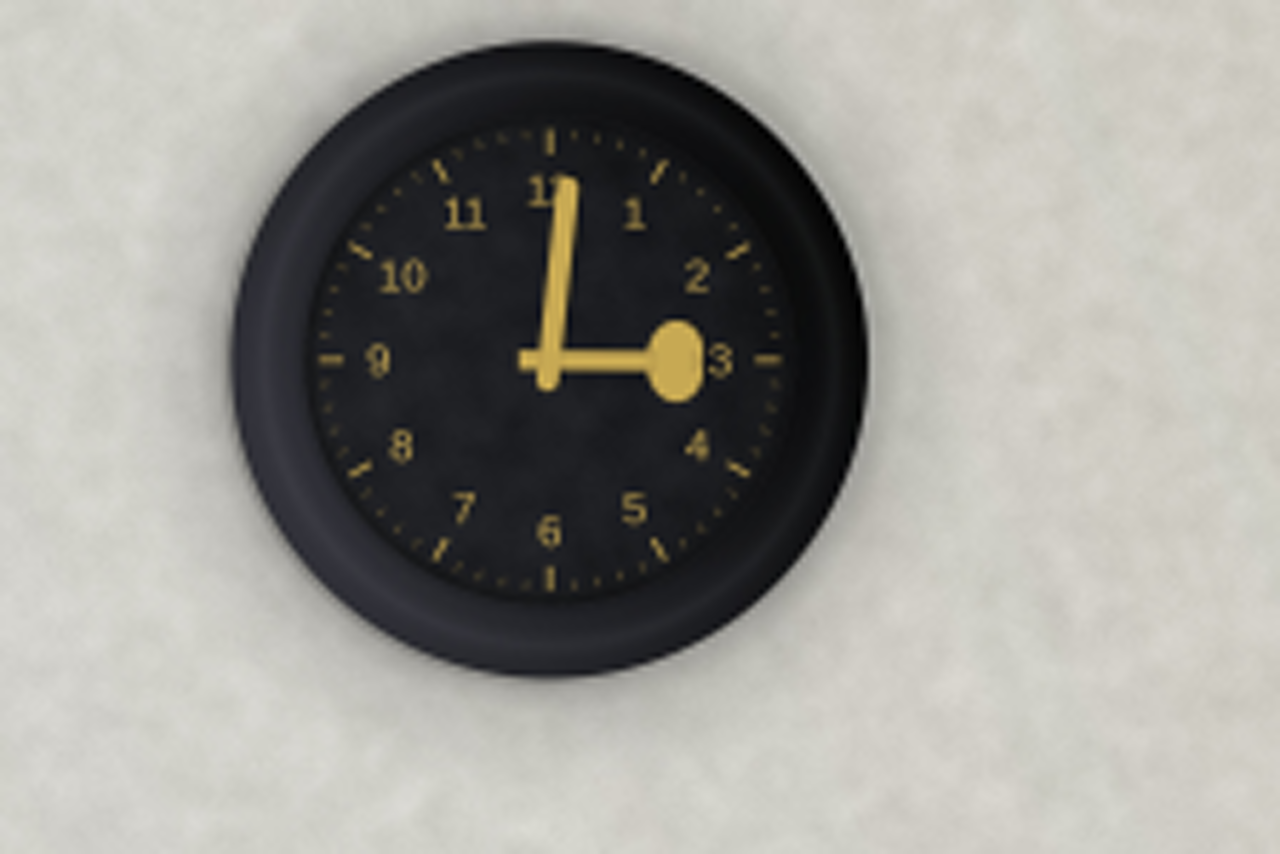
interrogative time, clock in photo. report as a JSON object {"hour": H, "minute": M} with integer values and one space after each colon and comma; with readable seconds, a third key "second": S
{"hour": 3, "minute": 1}
